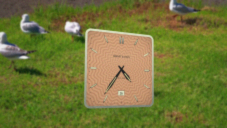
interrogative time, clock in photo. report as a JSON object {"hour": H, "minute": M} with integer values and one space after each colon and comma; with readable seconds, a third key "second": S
{"hour": 4, "minute": 36}
